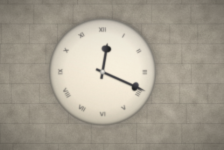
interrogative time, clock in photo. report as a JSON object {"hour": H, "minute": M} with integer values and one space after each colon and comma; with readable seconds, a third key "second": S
{"hour": 12, "minute": 19}
